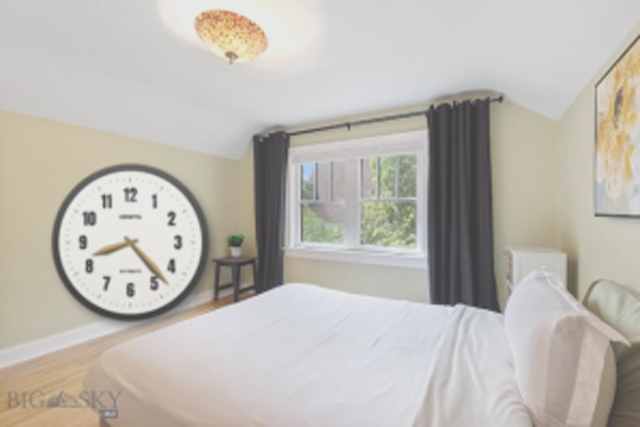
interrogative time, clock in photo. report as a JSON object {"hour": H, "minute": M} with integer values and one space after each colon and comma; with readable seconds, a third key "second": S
{"hour": 8, "minute": 23}
